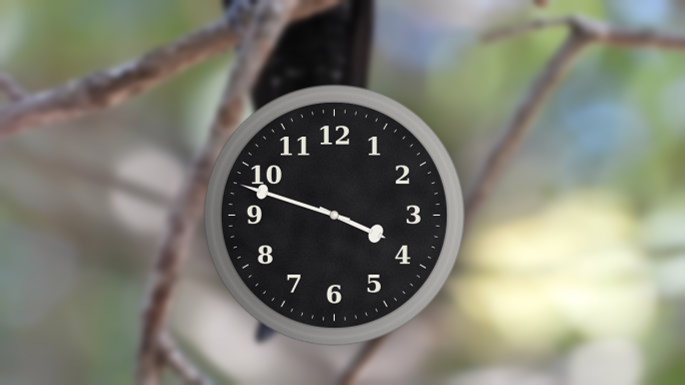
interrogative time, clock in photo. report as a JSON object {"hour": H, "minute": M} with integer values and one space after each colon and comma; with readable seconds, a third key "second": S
{"hour": 3, "minute": 48}
